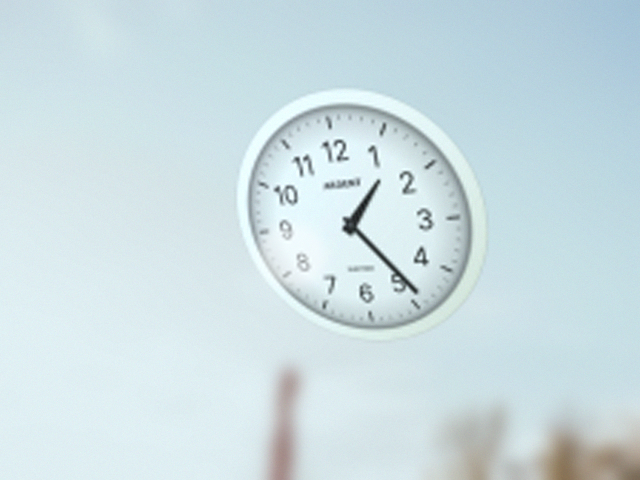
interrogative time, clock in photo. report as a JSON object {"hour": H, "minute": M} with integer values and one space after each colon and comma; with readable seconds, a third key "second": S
{"hour": 1, "minute": 24}
